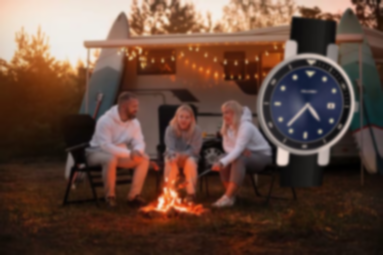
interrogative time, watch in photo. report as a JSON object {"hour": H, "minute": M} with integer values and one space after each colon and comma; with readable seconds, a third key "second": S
{"hour": 4, "minute": 37}
